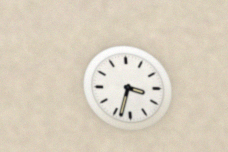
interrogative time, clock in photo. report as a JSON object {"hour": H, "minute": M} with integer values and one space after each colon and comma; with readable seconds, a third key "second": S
{"hour": 3, "minute": 33}
